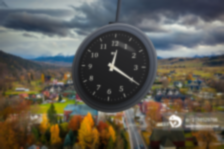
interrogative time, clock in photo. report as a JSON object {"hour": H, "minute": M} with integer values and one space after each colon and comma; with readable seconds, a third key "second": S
{"hour": 12, "minute": 20}
